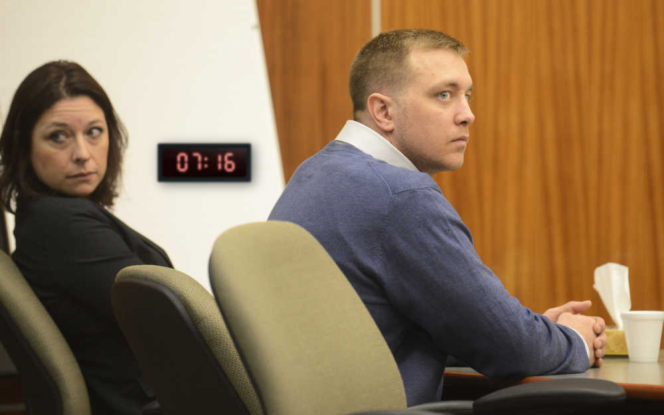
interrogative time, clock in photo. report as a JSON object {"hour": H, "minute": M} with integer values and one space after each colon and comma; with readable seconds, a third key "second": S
{"hour": 7, "minute": 16}
